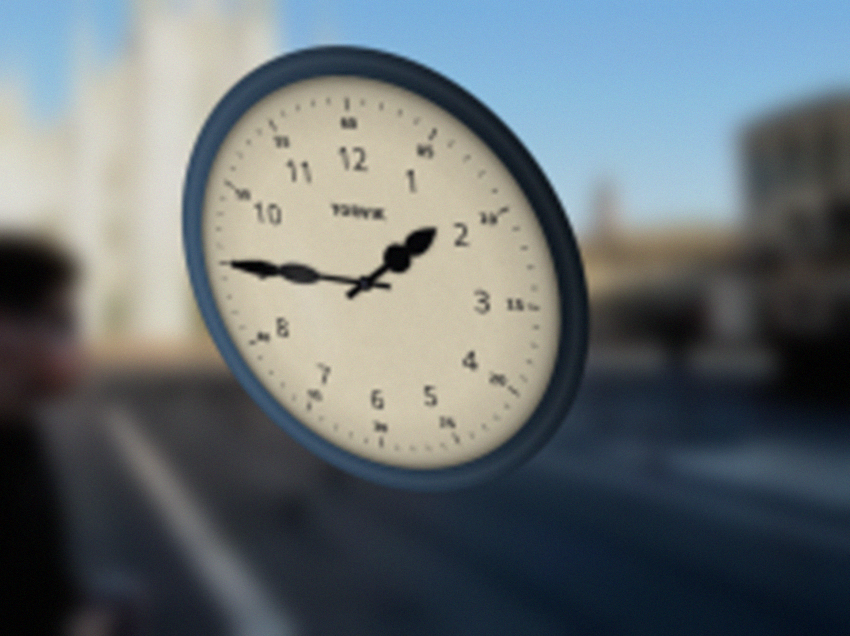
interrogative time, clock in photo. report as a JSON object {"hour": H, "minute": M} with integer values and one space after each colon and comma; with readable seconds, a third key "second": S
{"hour": 1, "minute": 45}
